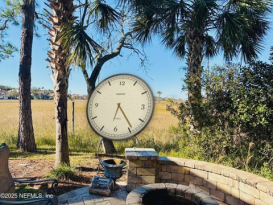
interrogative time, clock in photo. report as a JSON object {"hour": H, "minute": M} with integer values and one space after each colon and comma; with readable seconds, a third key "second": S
{"hour": 6, "minute": 24}
